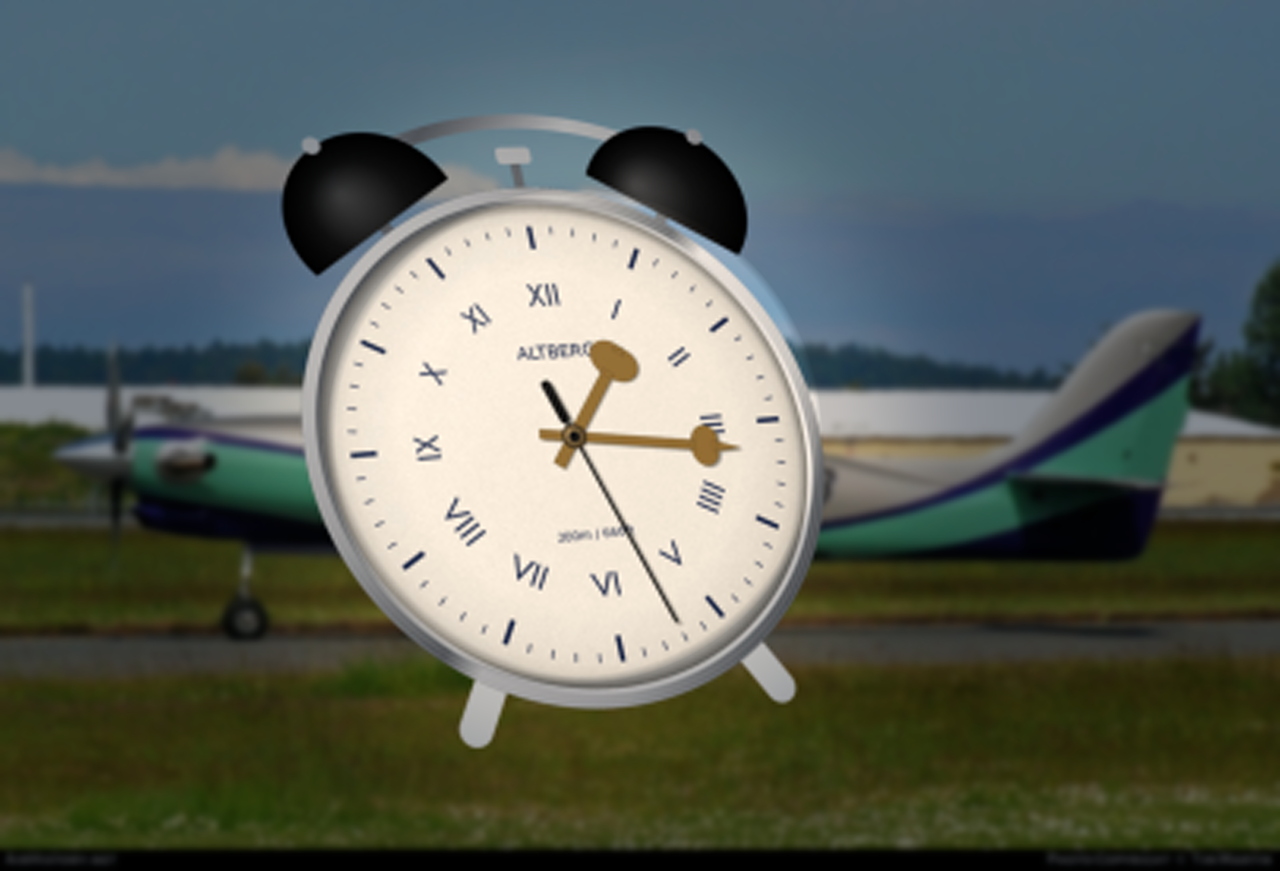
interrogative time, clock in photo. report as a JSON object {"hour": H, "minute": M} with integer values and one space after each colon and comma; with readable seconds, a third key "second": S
{"hour": 1, "minute": 16, "second": 27}
